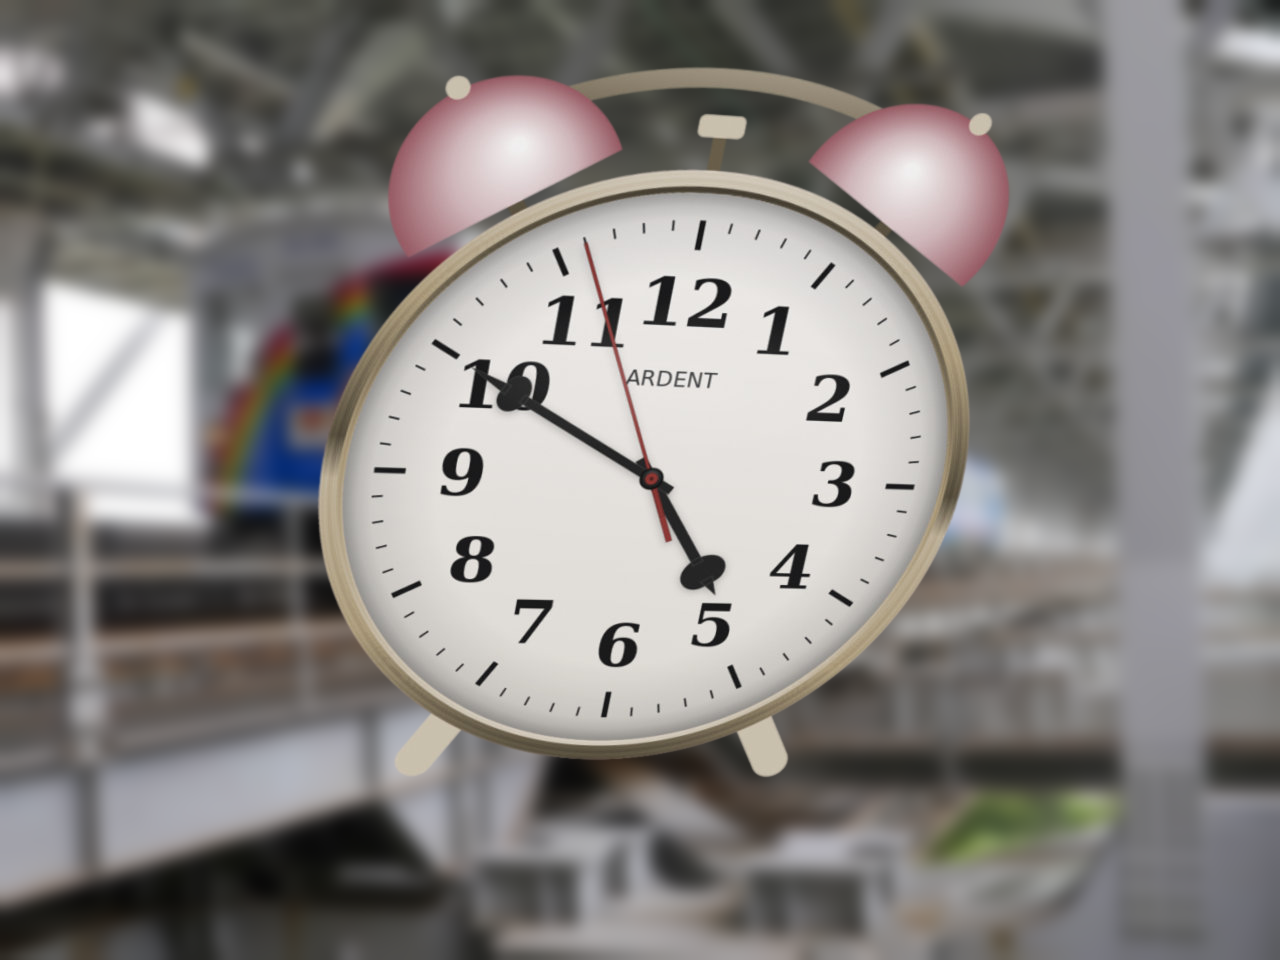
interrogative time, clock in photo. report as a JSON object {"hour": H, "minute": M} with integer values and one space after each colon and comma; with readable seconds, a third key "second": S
{"hour": 4, "minute": 49, "second": 56}
